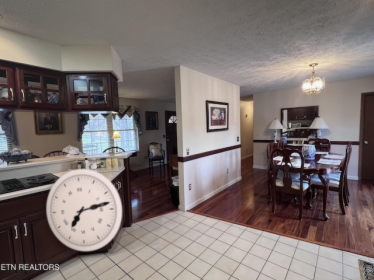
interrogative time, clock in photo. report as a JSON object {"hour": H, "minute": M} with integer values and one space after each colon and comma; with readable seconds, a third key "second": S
{"hour": 7, "minute": 13}
